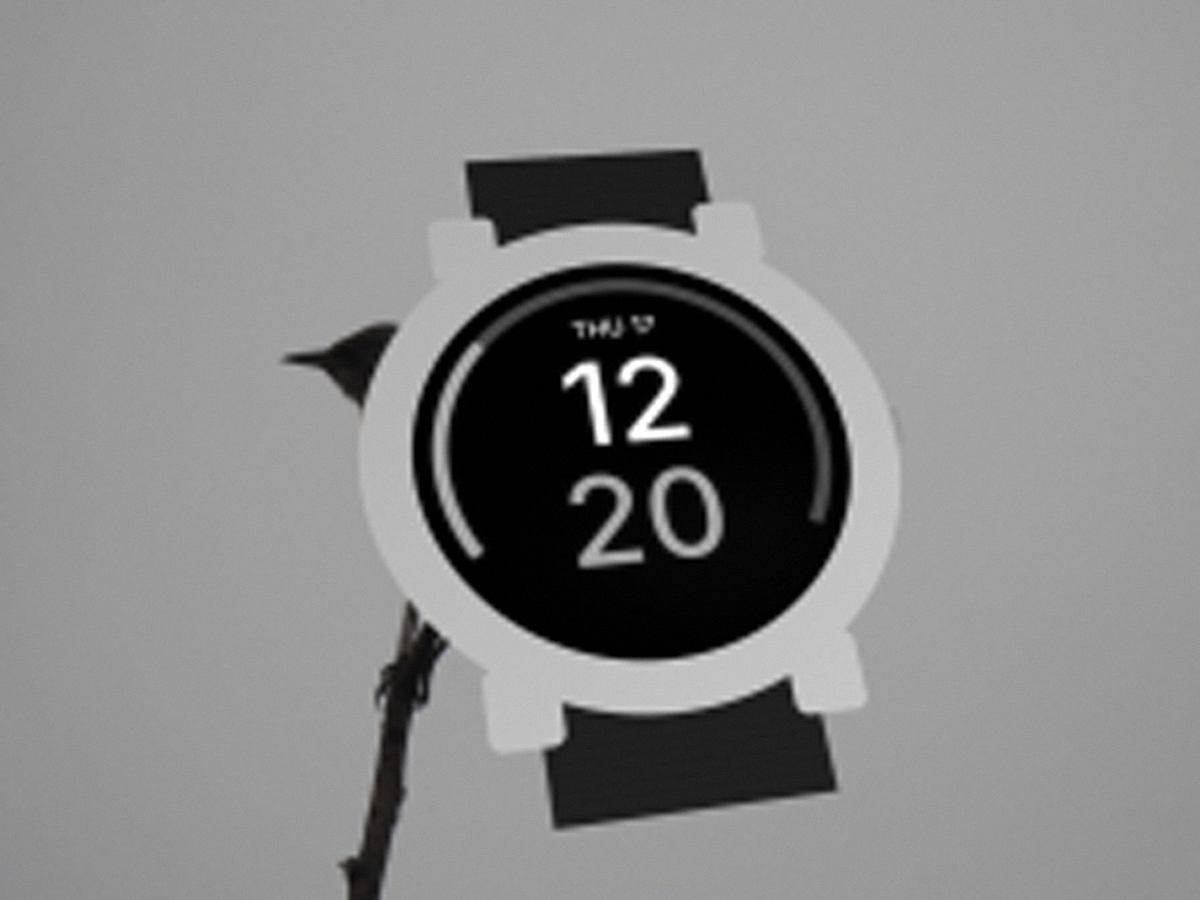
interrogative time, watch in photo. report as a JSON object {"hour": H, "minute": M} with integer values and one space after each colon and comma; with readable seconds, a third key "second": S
{"hour": 12, "minute": 20}
